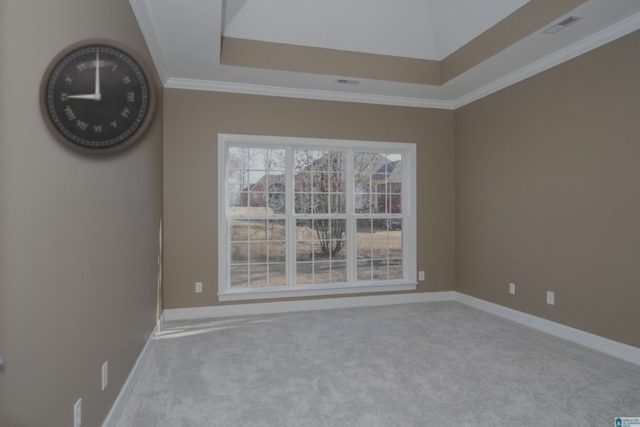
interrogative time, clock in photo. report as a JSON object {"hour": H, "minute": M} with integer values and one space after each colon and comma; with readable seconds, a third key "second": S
{"hour": 9, "minute": 0}
